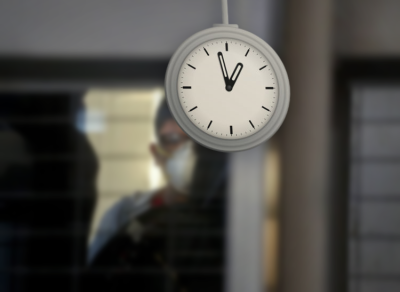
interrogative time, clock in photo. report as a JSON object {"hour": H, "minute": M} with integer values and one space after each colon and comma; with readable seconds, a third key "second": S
{"hour": 12, "minute": 58}
